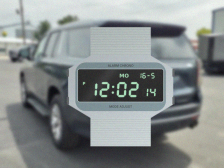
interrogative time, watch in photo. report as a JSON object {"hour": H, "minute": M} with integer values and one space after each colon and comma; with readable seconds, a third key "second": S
{"hour": 12, "minute": 2, "second": 14}
